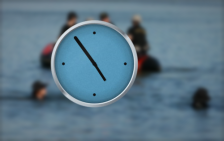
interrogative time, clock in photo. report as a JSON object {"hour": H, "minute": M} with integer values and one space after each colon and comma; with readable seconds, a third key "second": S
{"hour": 4, "minute": 54}
